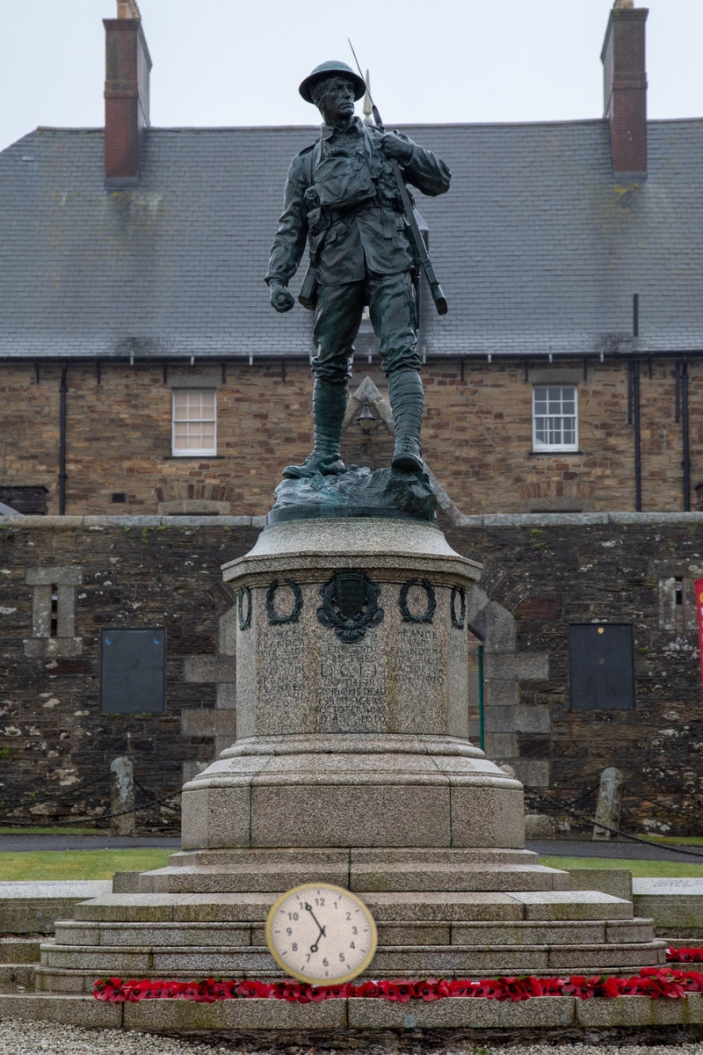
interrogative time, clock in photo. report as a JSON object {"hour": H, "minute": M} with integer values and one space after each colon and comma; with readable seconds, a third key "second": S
{"hour": 6, "minute": 56}
